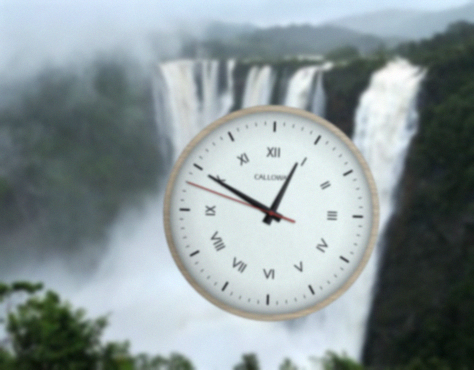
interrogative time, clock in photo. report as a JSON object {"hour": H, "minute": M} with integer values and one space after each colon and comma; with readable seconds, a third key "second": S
{"hour": 12, "minute": 49, "second": 48}
